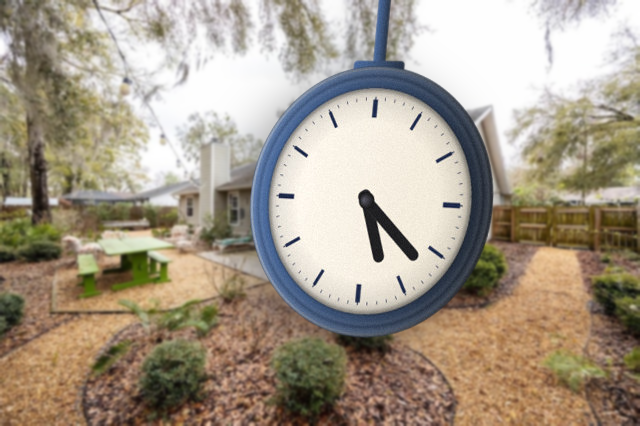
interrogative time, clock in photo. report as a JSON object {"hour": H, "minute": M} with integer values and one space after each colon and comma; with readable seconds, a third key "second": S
{"hour": 5, "minute": 22}
